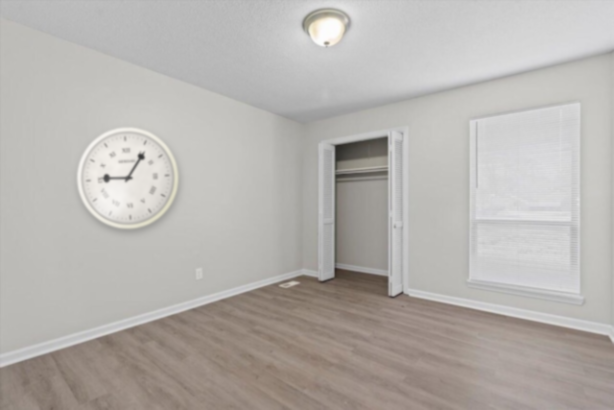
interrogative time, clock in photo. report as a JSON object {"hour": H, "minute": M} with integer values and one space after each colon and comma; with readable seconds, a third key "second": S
{"hour": 9, "minute": 6}
